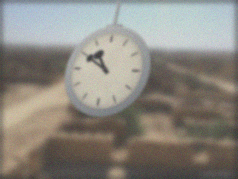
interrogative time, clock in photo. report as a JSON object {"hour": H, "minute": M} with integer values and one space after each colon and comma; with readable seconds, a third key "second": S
{"hour": 10, "minute": 50}
